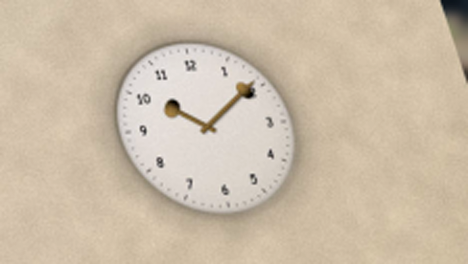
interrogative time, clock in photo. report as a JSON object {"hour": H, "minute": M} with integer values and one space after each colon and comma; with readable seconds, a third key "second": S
{"hour": 10, "minute": 9}
